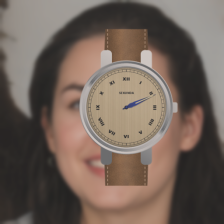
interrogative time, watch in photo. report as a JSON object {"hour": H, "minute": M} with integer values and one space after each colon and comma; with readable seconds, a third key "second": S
{"hour": 2, "minute": 11}
